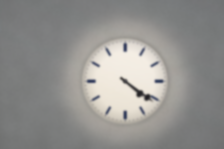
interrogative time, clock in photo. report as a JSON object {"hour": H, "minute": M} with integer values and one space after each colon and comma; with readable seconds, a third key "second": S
{"hour": 4, "minute": 21}
